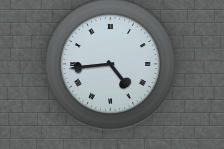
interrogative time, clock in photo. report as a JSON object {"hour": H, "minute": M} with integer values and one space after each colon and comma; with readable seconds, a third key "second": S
{"hour": 4, "minute": 44}
